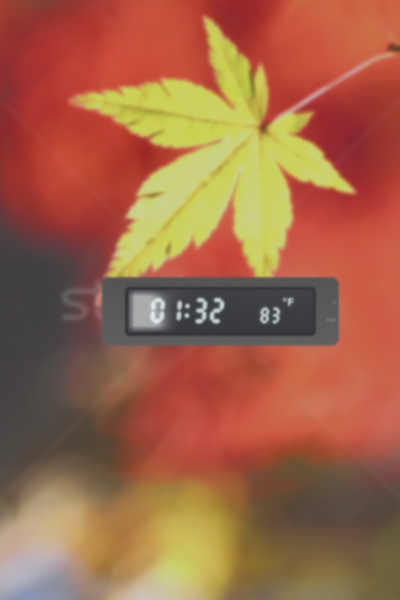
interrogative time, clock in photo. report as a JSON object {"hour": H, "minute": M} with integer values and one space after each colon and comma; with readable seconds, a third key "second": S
{"hour": 1, "minute": 32}
